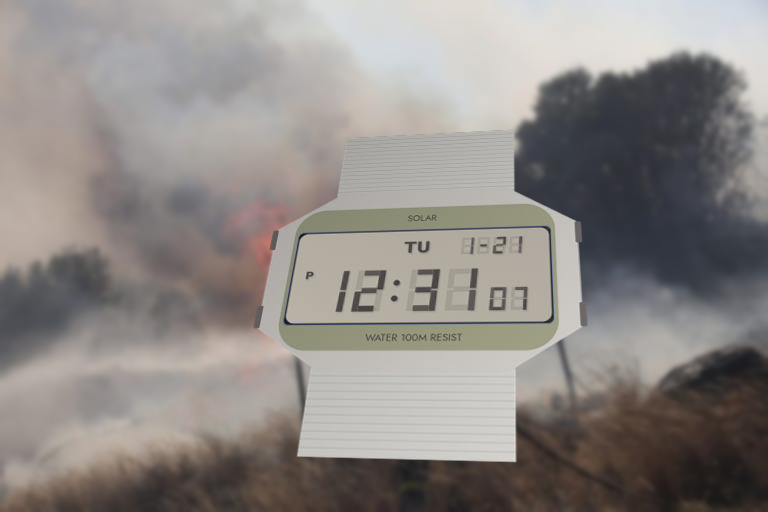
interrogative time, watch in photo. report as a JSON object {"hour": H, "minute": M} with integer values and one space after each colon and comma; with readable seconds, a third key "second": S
{"hour": 12, "minute": 31, "second": 7}
